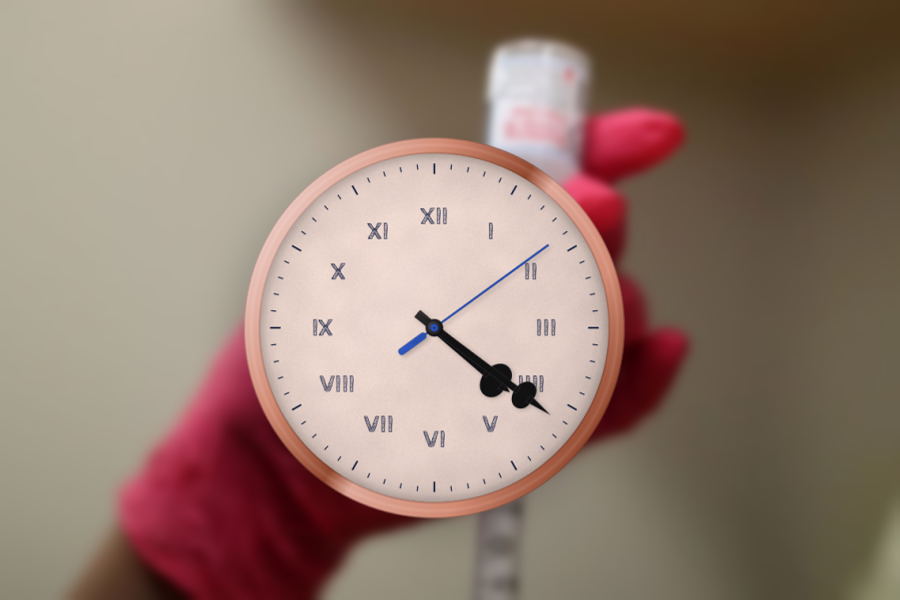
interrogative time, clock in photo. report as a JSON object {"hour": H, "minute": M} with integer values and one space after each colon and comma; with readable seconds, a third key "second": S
{"hour": 4, "minute": 21, "second": 9}
